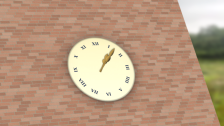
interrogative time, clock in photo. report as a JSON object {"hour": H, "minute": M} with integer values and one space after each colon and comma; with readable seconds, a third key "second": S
{"hour": 1, "minute": 7}
